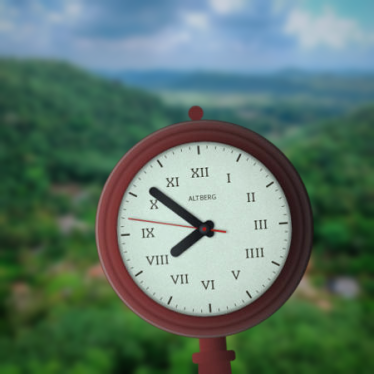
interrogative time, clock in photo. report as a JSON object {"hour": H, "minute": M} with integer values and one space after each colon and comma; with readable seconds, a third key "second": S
{"hour": 7, "minute": 51, "second": 47}
